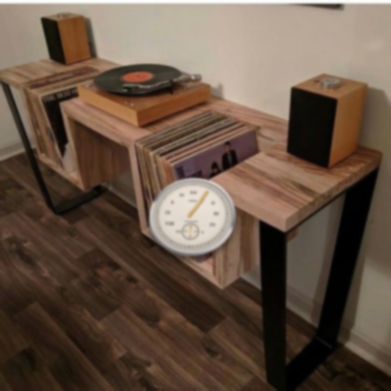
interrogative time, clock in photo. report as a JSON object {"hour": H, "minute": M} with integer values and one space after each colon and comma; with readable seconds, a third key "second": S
{"hour": 1, "minute": 5}
